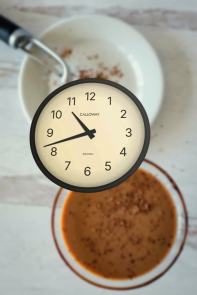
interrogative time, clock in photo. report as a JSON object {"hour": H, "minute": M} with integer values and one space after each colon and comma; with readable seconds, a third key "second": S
{"hour": 10, "minute": 42}
